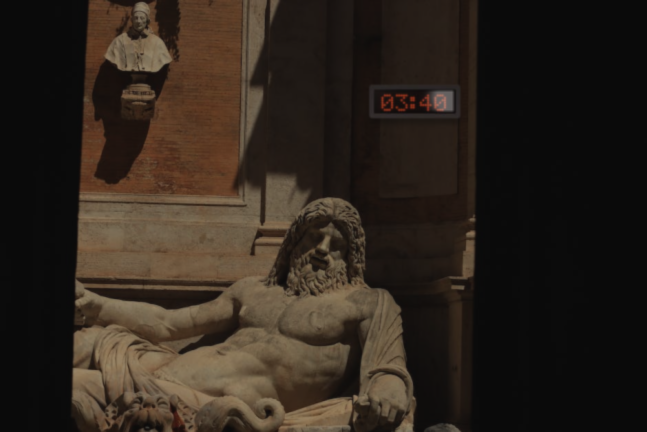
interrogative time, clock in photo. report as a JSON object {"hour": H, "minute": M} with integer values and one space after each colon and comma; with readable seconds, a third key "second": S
{"hour": 3, "minute": 40}
